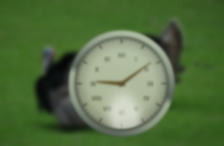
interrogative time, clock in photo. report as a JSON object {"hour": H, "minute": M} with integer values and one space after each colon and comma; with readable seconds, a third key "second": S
{"hour": 9, "minute": 9}
